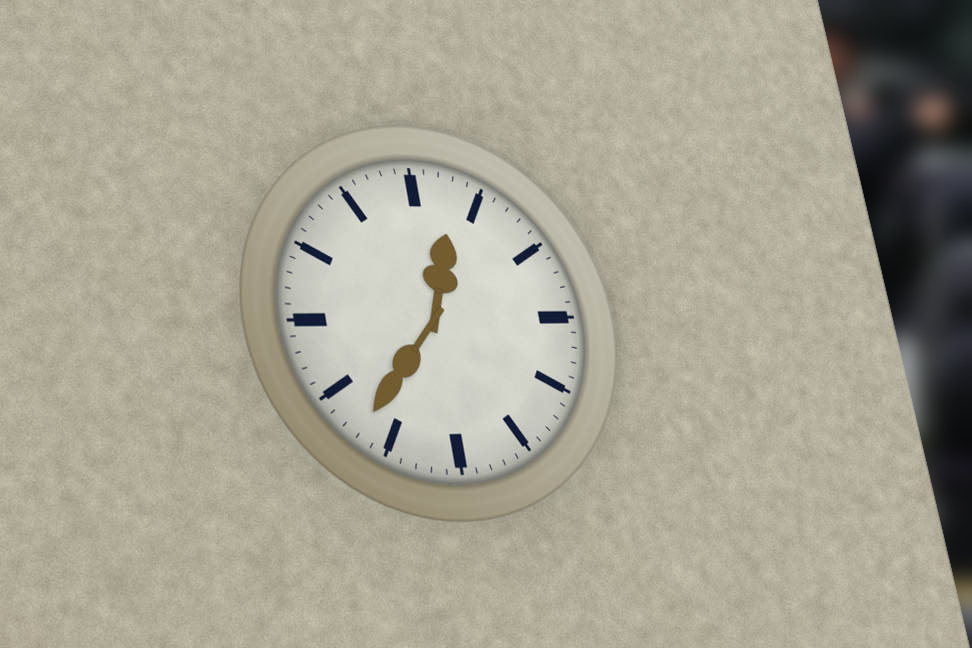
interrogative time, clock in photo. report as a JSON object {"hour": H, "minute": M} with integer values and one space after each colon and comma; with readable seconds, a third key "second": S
{"hour": 12, "minute": 37}
